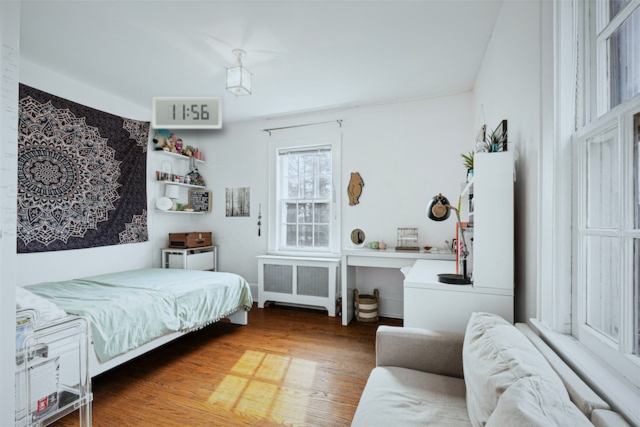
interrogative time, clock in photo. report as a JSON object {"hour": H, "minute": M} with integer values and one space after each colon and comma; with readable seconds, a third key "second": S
{"hour": 11, "minute": 56}
